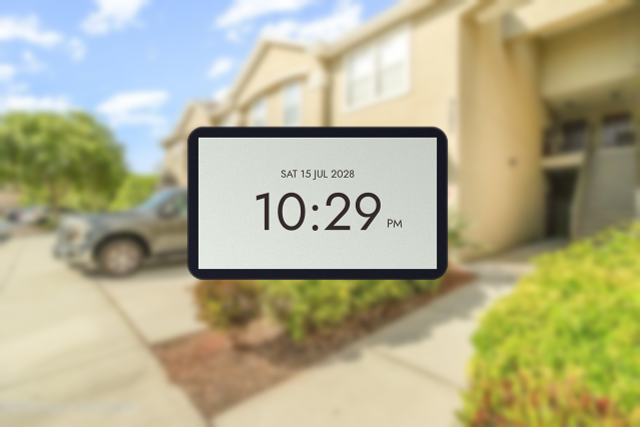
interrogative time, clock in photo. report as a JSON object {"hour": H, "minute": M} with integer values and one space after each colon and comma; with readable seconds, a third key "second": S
{"hour": 10, "minute": 29}
